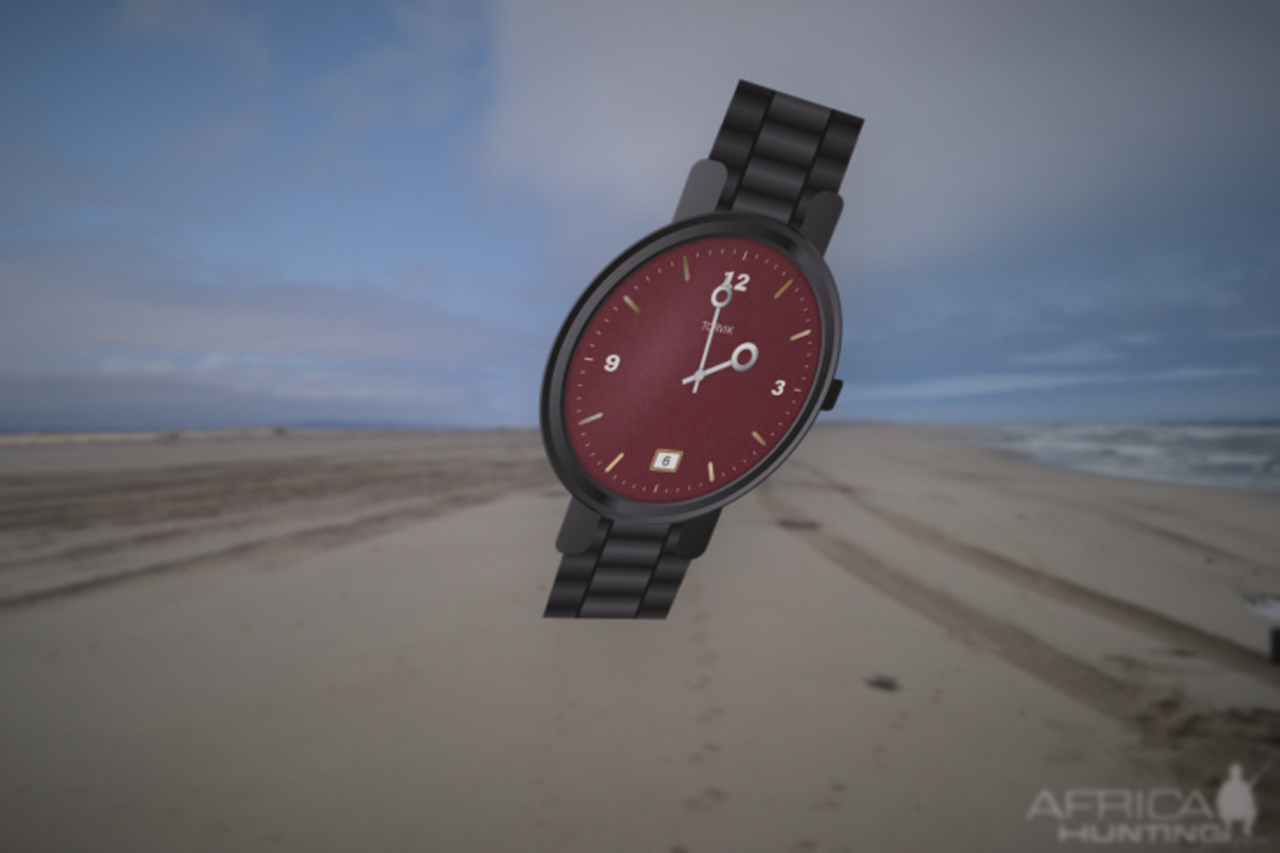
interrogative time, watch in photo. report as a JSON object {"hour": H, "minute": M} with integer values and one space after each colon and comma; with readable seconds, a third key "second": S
{"hour": 1, "minute": 59}
